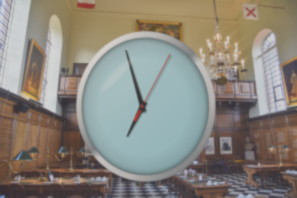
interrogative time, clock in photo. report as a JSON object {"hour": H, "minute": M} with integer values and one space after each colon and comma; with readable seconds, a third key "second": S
{"hour": 6, "minute": 57, "second": 5}
